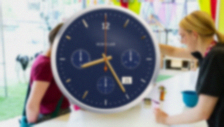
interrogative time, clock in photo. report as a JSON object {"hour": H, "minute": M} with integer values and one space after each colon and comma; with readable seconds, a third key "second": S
{"hour": 8, "minute": 25}
